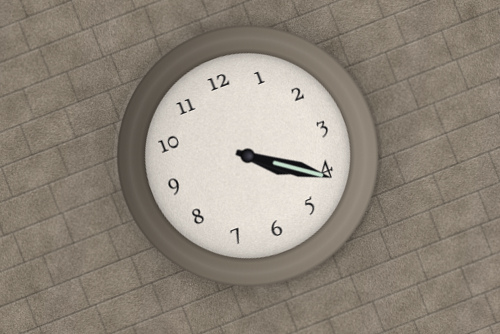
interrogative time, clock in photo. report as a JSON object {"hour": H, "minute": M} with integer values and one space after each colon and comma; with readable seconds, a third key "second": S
{"hour": 4, "minute": 21}
